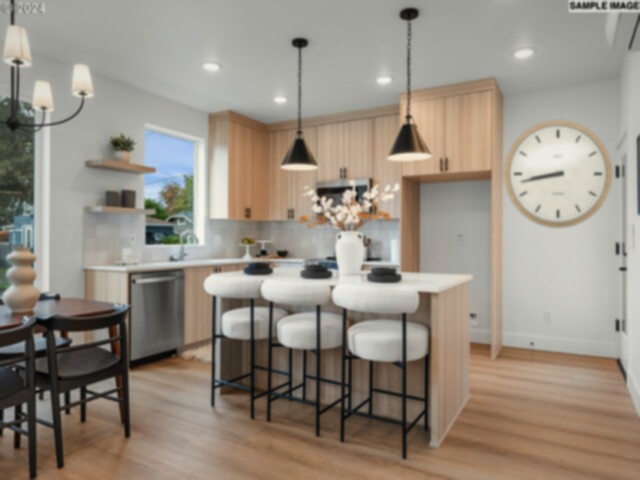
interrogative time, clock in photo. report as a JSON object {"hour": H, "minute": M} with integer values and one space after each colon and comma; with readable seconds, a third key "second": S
{"hour": 8, "minute": 43}
